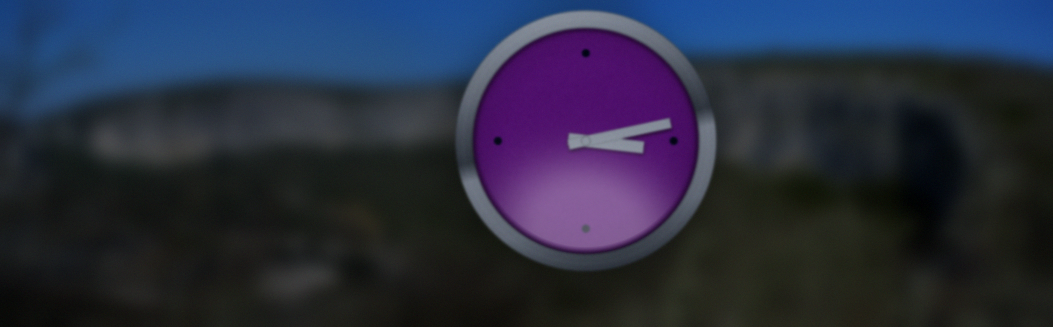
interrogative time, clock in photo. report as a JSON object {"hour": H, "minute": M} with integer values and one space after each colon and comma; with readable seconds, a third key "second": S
{"hour": 3, "minute": 13}
